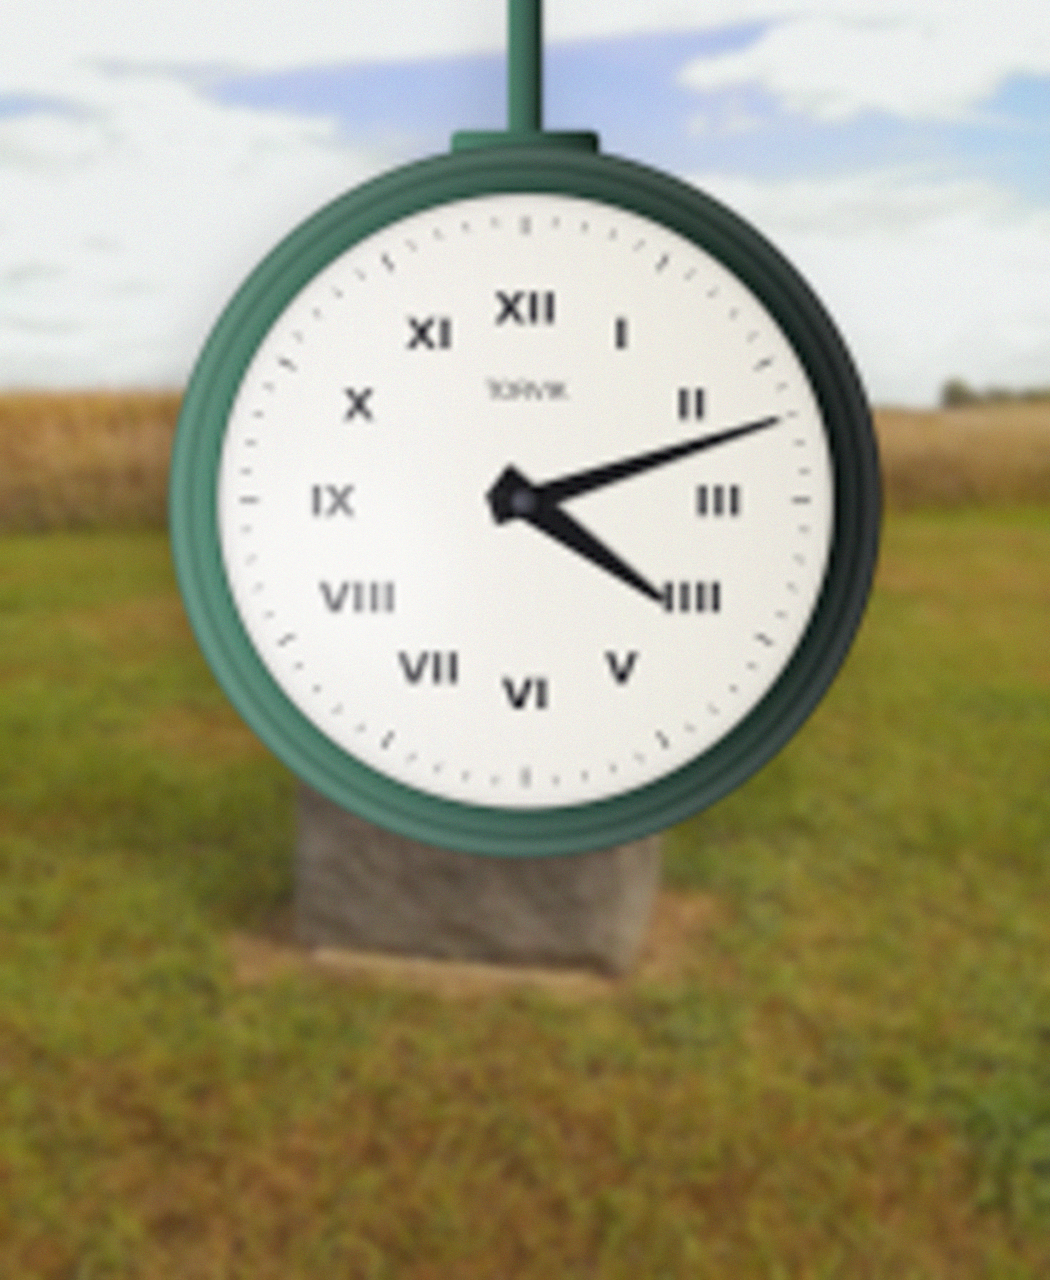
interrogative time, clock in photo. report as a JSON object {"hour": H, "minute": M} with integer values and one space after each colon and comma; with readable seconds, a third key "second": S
{"hour": 4, "minute": 12}
